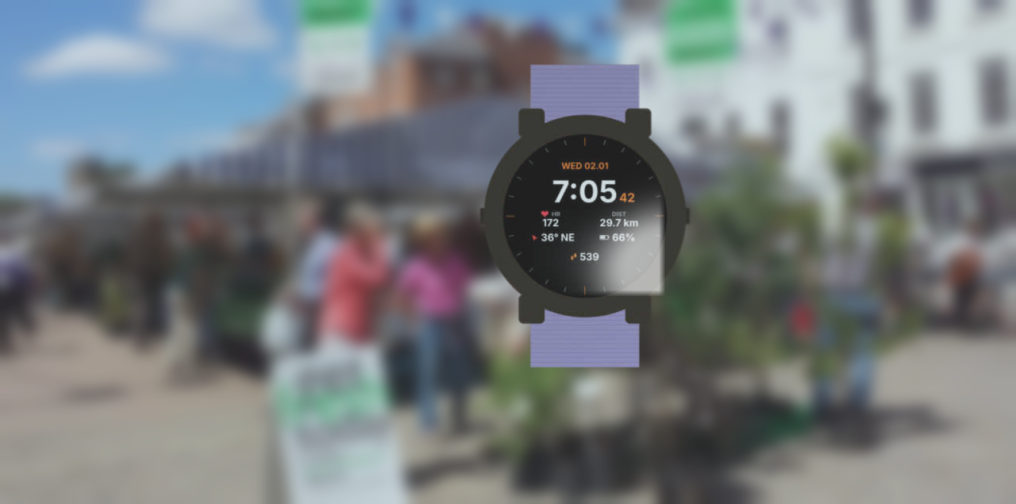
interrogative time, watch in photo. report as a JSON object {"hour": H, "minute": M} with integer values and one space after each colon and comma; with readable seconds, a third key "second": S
{"hour": 7, "minute": 5, "second": 42}
